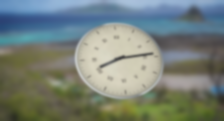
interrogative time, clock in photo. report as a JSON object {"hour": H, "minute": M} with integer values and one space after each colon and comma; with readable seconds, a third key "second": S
{"hour": 8, "minute": 14}
